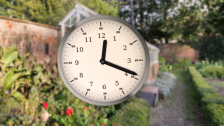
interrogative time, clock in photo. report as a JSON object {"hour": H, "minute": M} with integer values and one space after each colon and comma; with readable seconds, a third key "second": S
{"hour": 12, "minute": 19}
